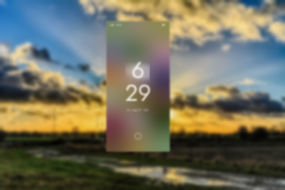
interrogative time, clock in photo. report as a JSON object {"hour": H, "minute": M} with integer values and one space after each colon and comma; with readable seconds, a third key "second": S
{"hour": 6, "minute": 29}
